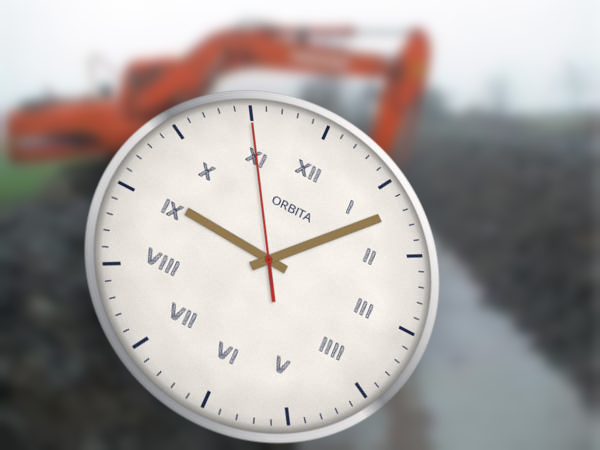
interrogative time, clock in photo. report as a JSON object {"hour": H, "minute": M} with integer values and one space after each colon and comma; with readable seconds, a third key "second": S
{"hour": 9, "minute": 6, "second": 55}
